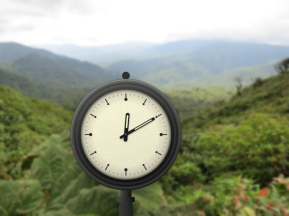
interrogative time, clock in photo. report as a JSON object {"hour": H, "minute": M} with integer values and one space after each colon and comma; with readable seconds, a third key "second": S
{"hour": 12, "minute": 10}
